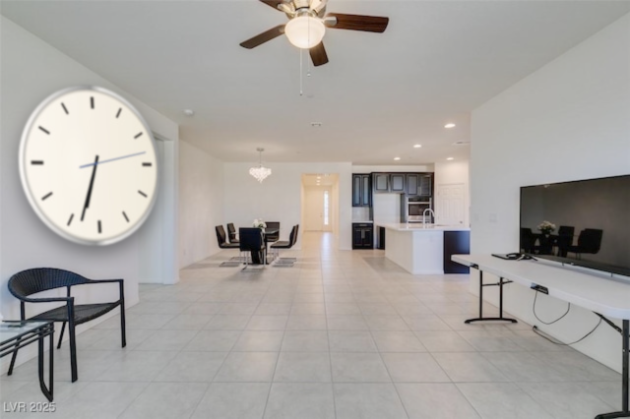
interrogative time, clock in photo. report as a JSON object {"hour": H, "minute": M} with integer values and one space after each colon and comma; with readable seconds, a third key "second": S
{"hour": 6, "minute": 33, "second": 13}
